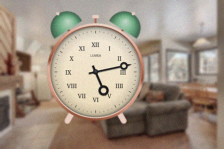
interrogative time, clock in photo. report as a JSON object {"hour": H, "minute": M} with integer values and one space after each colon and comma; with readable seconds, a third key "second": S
{"hour": 5, "minute": 13}
